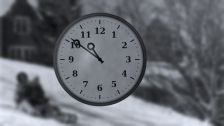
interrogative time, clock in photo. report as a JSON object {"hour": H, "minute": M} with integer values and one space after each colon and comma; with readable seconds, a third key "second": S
{"hour": 10, "minute": 51}
